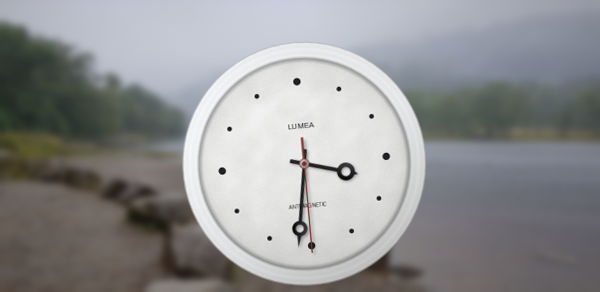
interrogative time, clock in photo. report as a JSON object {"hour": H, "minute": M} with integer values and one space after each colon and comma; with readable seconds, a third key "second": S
{"hour": 3, "minute": 31, "second": 30}
